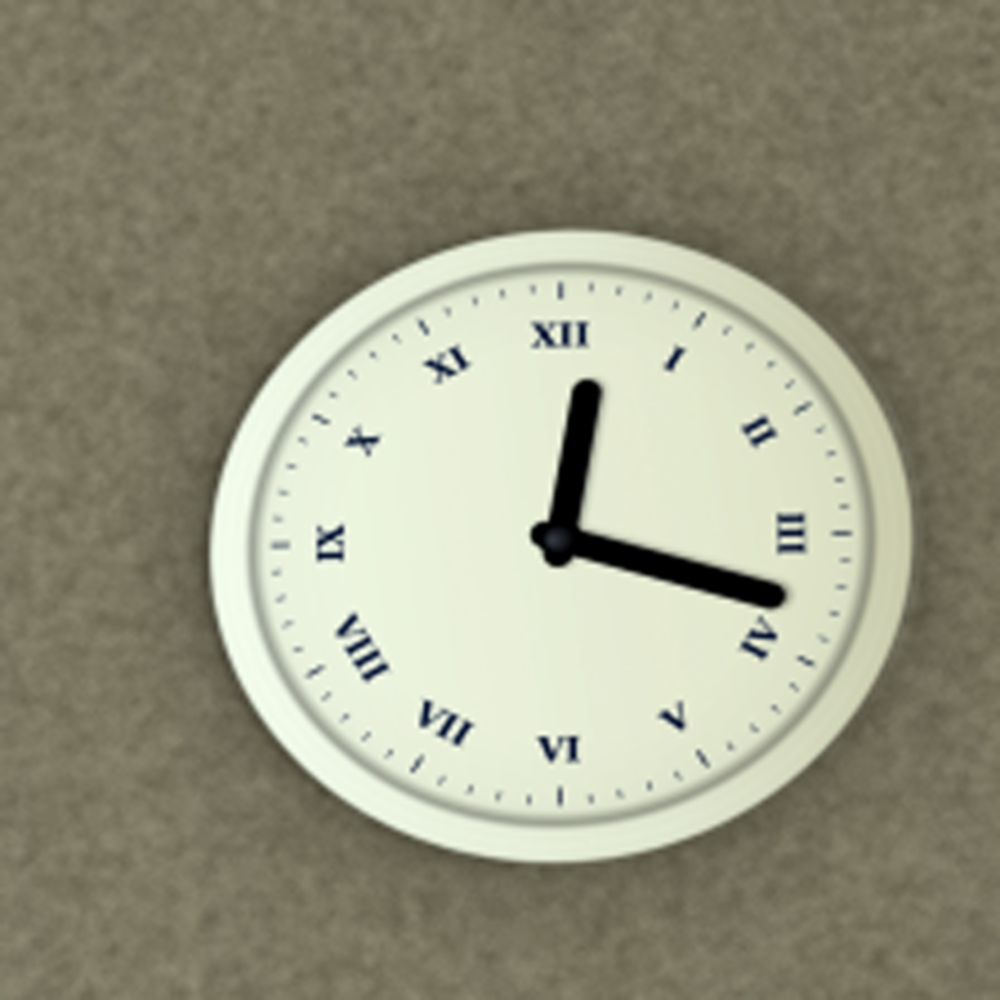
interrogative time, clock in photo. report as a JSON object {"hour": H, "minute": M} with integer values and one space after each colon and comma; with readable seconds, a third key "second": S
{"hour": 12, "minute": 18}
